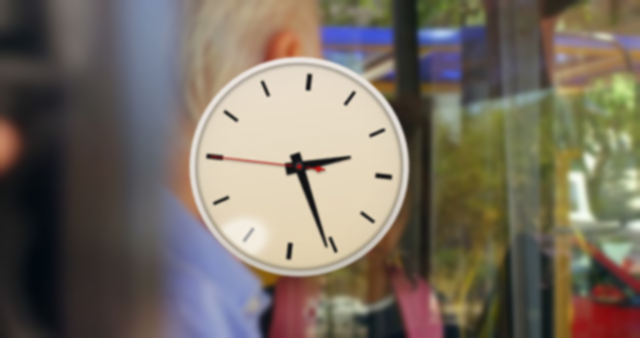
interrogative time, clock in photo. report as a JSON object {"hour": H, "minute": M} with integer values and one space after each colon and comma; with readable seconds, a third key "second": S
{"hour": 2, "minute": 25, "second": 45}
